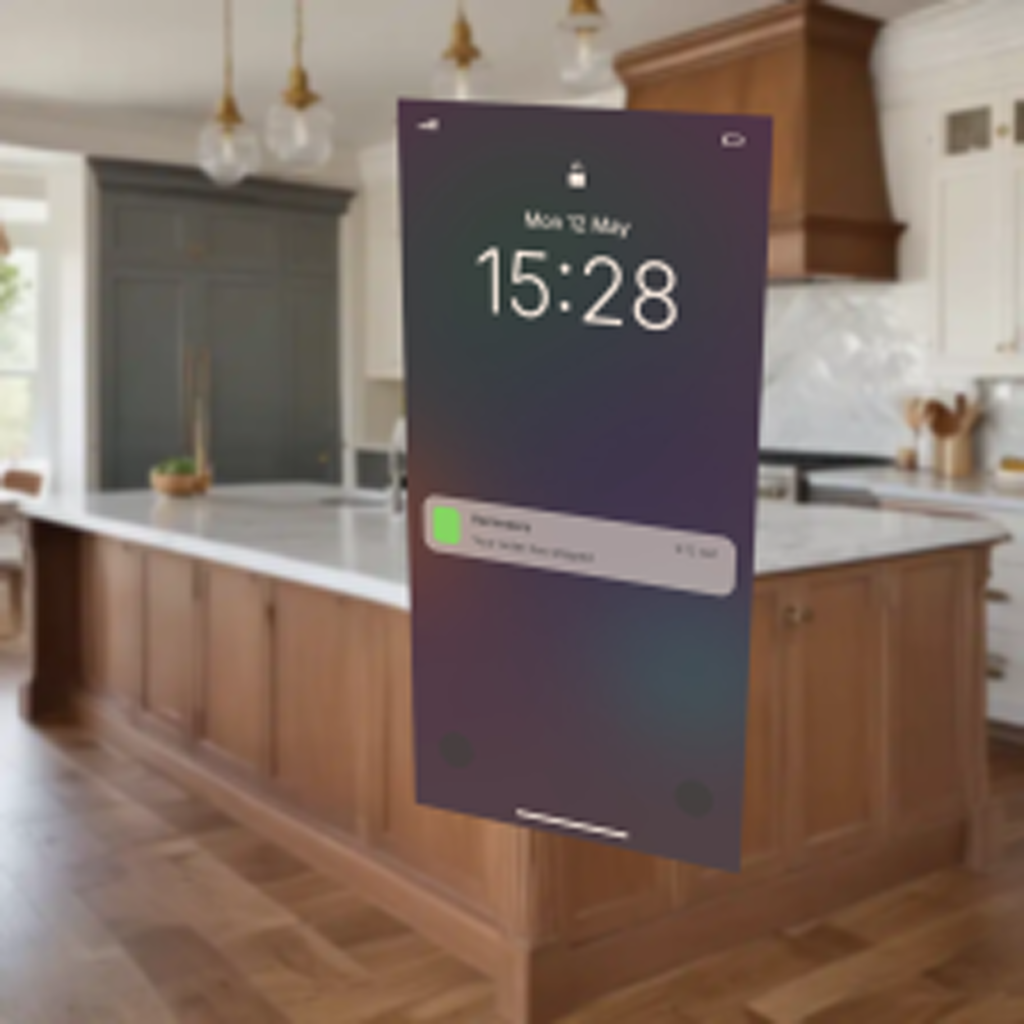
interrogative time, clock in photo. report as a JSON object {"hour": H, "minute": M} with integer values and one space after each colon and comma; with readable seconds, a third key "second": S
{"hour": 15, "minute": 28}
